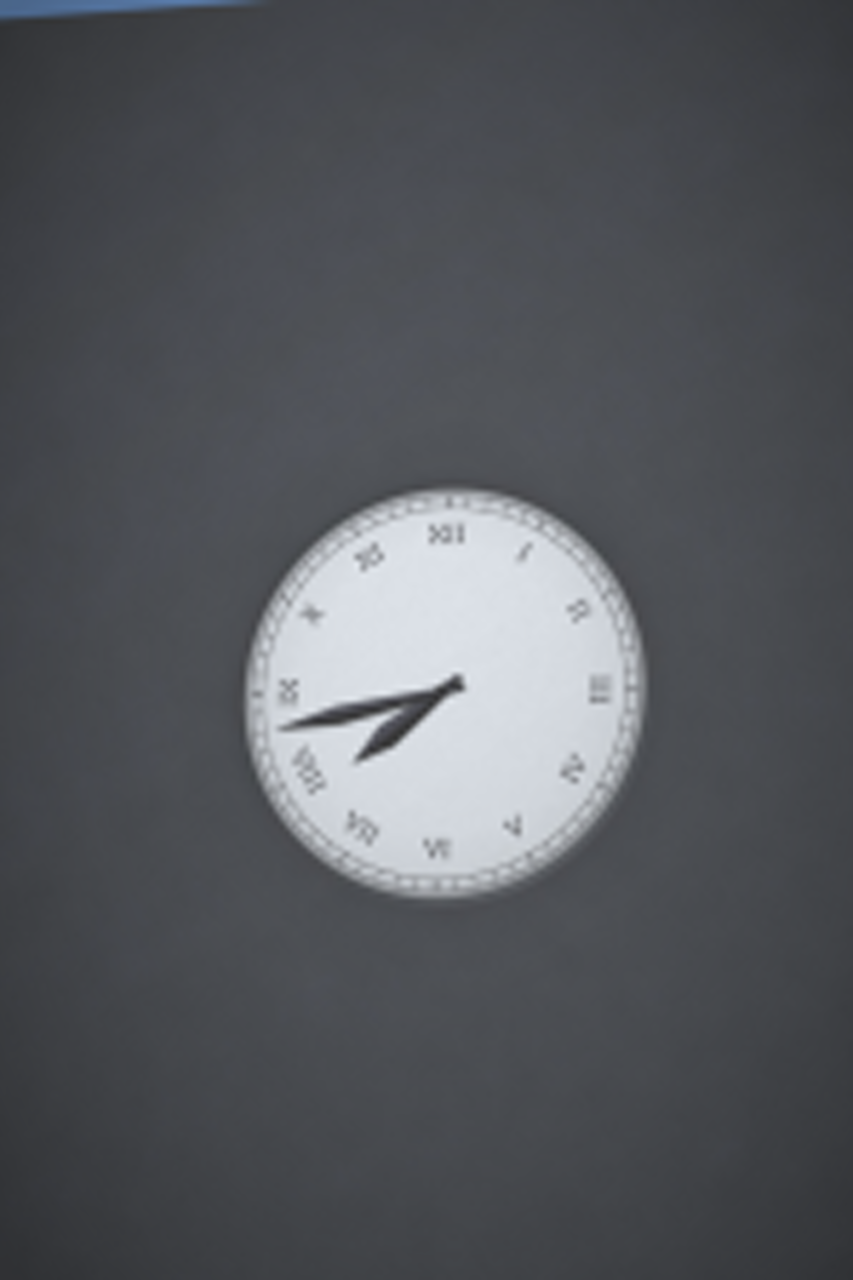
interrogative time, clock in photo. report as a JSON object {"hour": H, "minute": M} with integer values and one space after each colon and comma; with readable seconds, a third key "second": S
{"hour": 7, "minute": 43}
